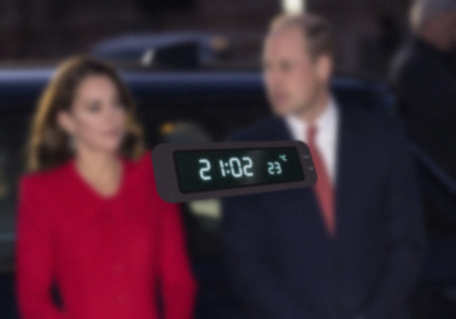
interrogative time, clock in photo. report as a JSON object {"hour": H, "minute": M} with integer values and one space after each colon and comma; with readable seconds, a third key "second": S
{"hour": 21, "minute": 2}
